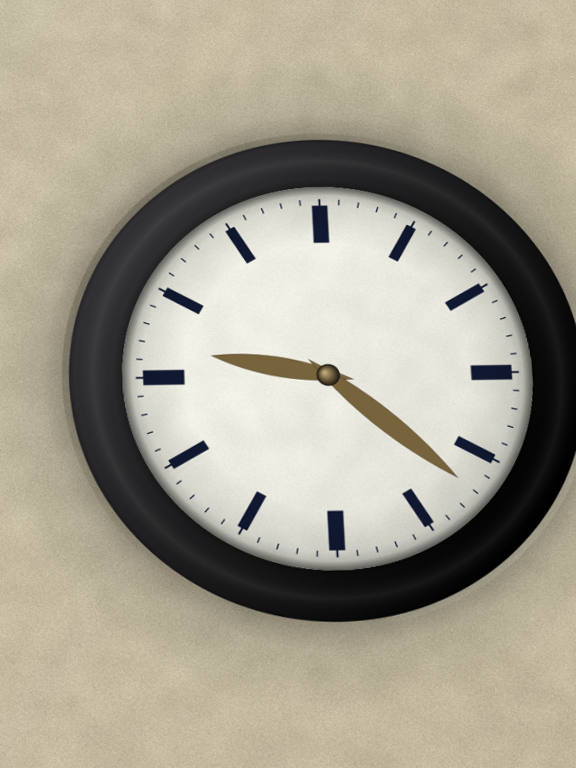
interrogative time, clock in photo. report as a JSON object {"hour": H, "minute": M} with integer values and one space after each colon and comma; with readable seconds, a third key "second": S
{"hour": 9, "minute": 22}
